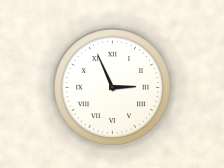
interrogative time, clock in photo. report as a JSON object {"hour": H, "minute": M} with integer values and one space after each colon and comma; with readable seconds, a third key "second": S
{"hour": 2, "minute": 56}
